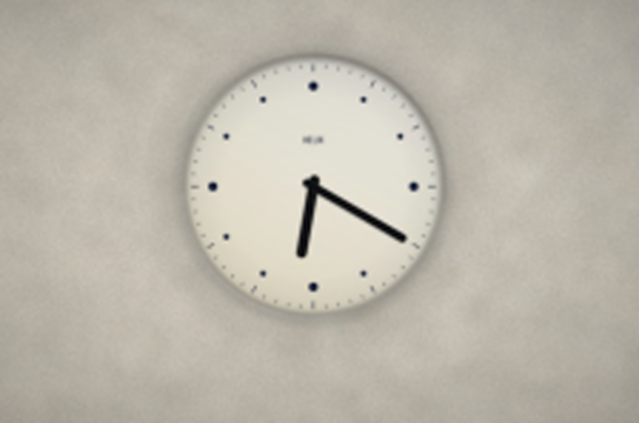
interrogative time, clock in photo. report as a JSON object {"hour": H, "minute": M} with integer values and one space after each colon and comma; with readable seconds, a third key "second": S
{"hour": 6, "minute": 20}
